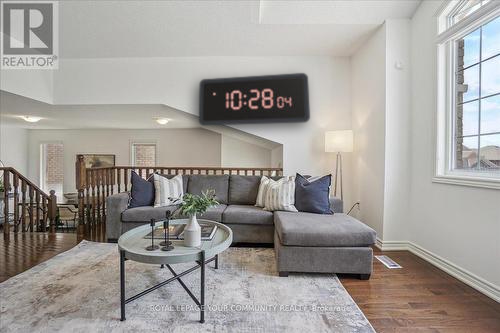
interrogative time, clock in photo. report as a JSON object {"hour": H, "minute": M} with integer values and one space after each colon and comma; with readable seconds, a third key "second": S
{"hour": 10, "minute": 28, "second": 4}
